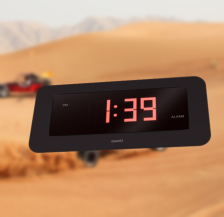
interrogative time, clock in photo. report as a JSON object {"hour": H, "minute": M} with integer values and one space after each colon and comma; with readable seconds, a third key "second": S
{"hour": 1, "minute": 39}
